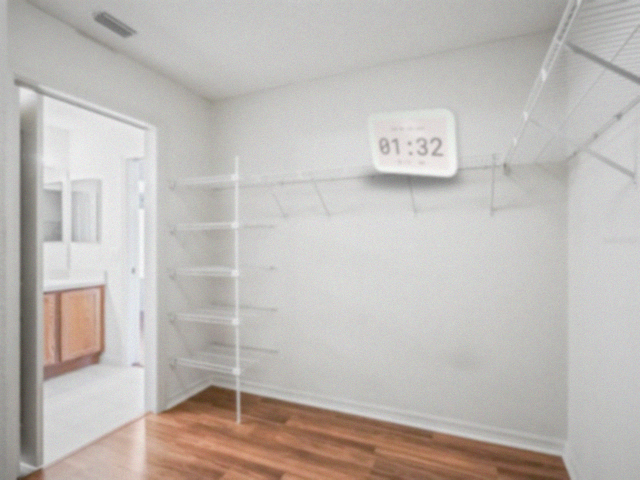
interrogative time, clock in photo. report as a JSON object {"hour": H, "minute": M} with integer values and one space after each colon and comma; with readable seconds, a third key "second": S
{"hour": 1, "minute": 32}
